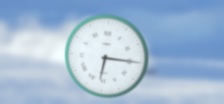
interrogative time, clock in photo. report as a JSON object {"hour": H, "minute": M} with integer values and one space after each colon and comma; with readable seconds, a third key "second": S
{"hour": 6, "minute": 15}
